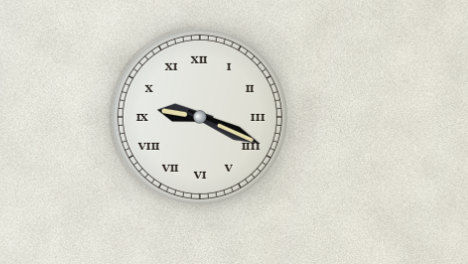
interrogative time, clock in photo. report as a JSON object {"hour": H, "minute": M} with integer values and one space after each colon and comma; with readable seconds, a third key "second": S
{"hour": 9, "minute": 19}
